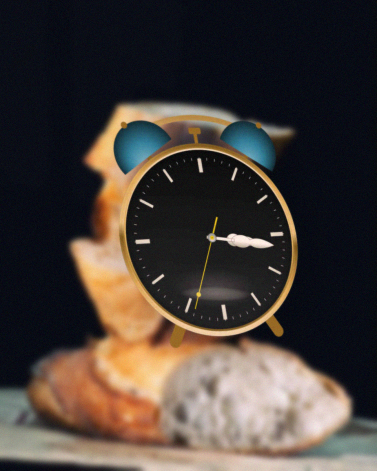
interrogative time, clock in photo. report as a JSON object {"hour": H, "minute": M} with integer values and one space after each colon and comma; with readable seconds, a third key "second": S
{"hour": 3, "minute": 16, "second": 34}
